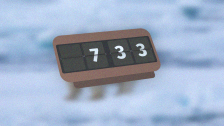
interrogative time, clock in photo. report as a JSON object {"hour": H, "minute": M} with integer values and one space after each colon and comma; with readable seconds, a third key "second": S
{"hour": 7, "minute": 33}
